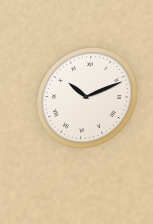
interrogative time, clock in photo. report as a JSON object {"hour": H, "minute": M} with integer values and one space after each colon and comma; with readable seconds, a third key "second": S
{"hour": 10, "minute": 11}
